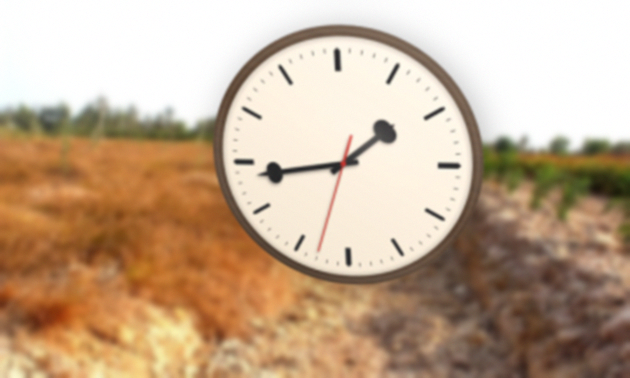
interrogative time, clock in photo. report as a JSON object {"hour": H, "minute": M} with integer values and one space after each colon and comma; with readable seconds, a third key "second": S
{"hour": 1, "minute": 43, "second": 33}
